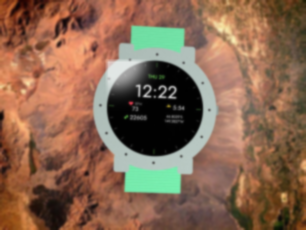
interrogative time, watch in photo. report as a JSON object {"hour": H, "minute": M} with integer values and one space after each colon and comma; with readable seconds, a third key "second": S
{"hour": 12, "minute": 22}
